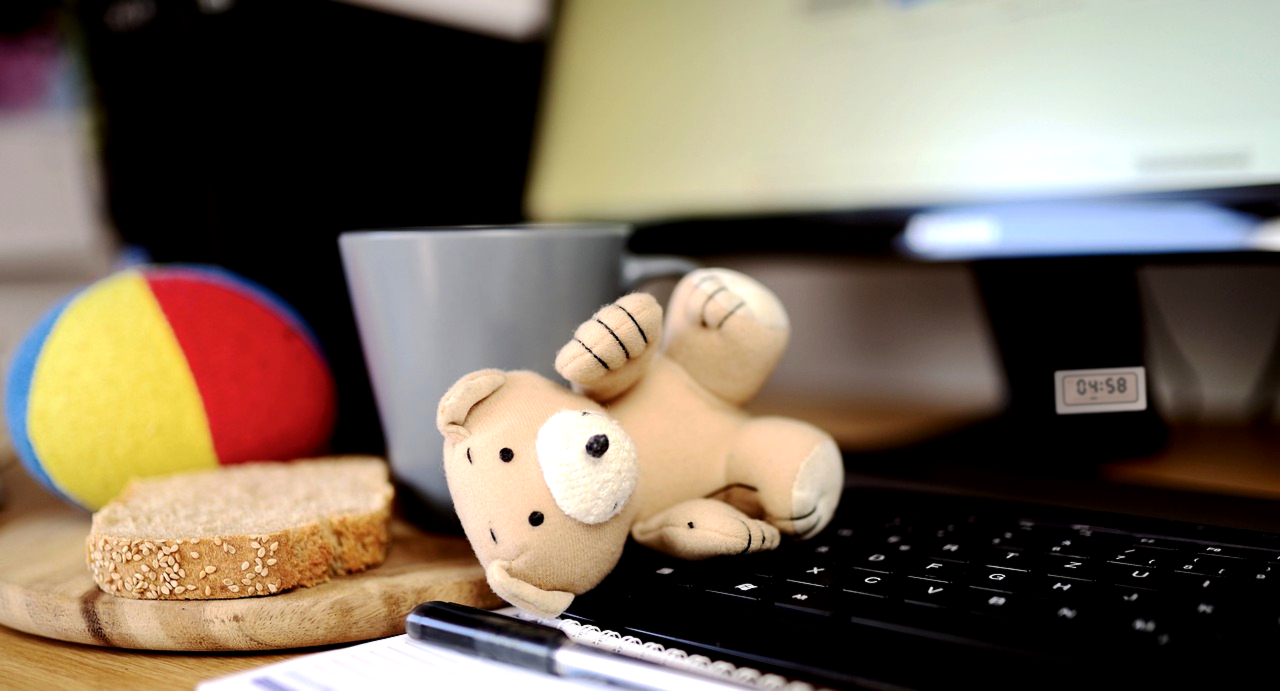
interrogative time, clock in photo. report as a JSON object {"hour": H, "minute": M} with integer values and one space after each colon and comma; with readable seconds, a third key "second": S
{"hour": 4, "minute": 58}
